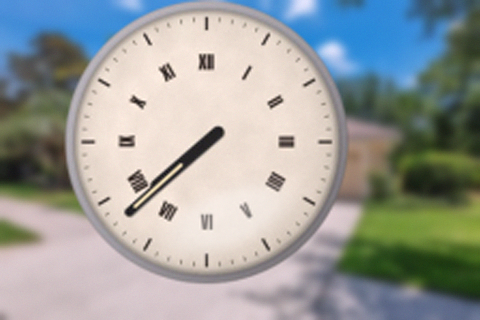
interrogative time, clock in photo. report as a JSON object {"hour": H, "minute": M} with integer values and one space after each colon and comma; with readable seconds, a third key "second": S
{"hour": 7, "minute": 38}
